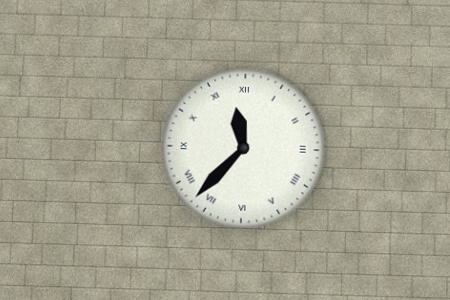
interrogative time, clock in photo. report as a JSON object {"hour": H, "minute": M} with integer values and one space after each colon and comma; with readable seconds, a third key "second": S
{"hour": 11, "minute": 37}
